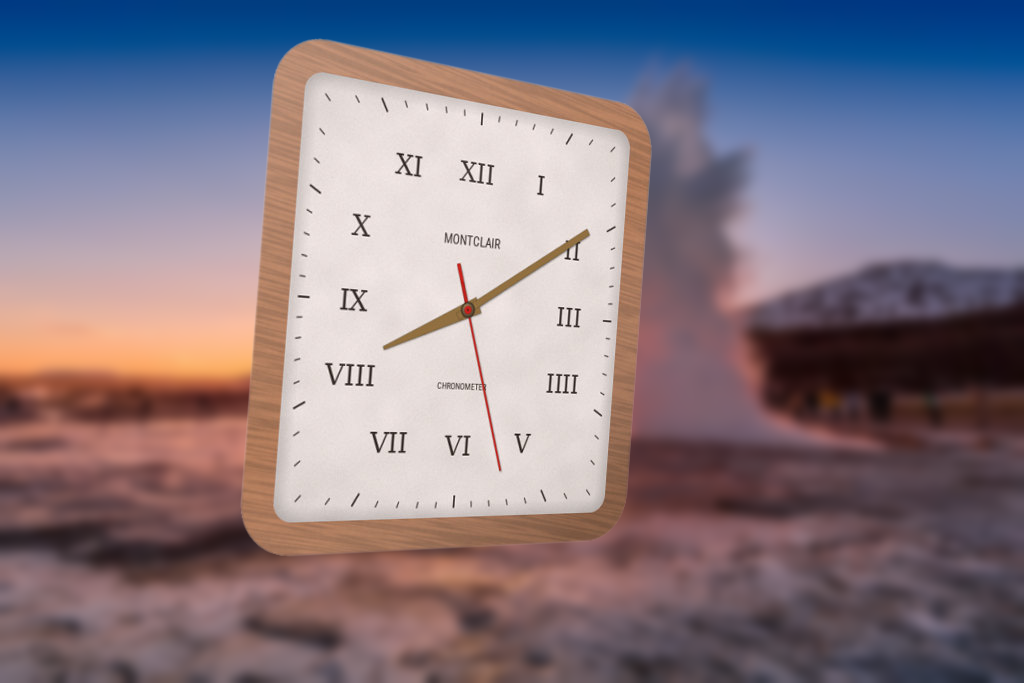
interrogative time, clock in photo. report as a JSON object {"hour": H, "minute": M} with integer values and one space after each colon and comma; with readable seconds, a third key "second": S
{"hour": 8, "minute": 9, "second": 27}
